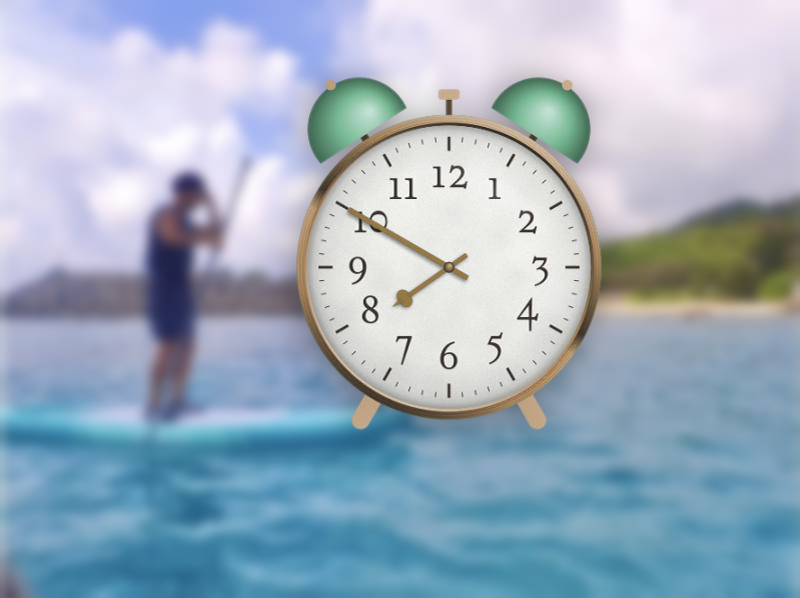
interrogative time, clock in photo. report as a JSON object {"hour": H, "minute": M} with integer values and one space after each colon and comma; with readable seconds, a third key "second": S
{"hour": 7, "minute": 50}
